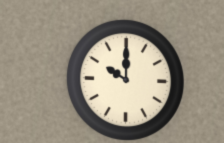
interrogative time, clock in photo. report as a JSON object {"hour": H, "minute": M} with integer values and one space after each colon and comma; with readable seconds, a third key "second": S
{"hour": 10, "minute": 0}
